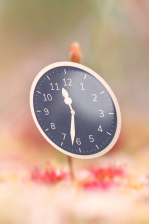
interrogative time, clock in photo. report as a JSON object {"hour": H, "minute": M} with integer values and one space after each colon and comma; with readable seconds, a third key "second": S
{"hour": 11, "minute": 32}
